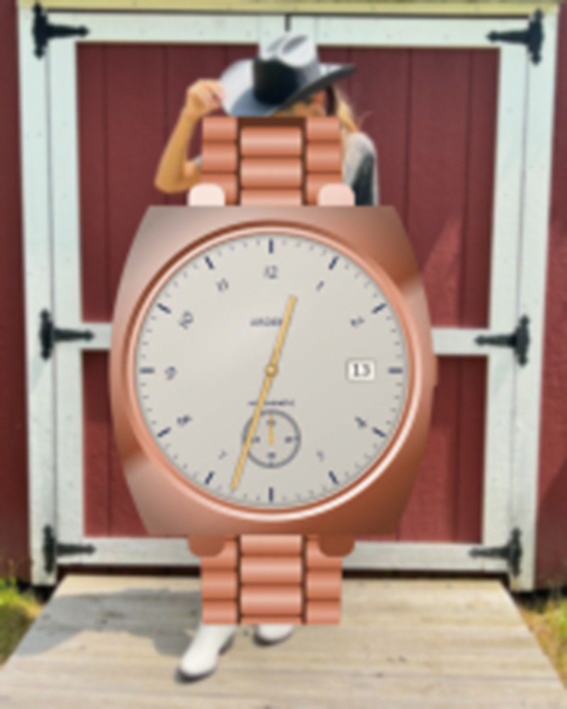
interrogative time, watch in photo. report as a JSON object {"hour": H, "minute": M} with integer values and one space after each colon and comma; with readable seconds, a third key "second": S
{"hour": 12, "minute": 33}
